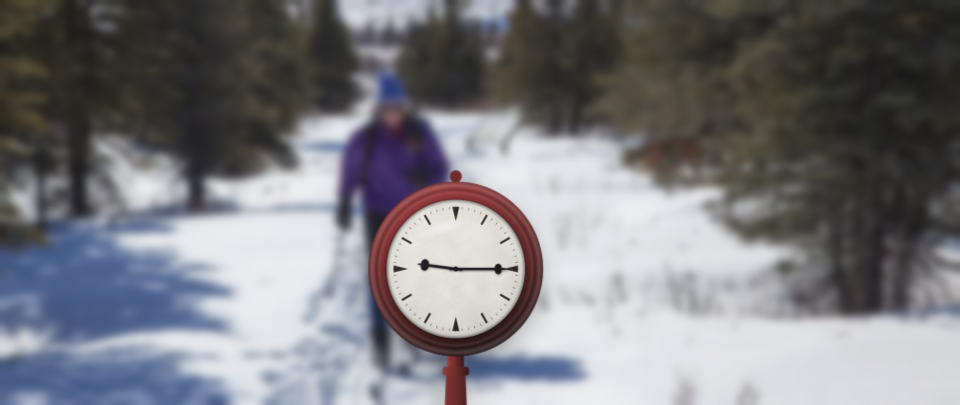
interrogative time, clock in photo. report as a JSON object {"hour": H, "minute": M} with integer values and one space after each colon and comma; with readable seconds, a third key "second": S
{"hour": 9, "minute": 15}
